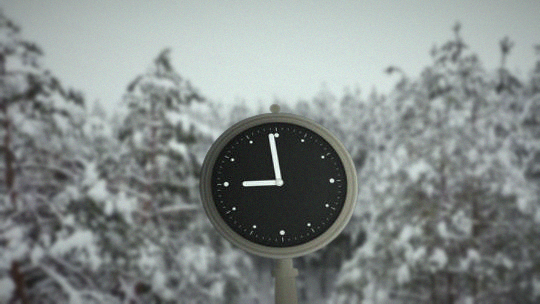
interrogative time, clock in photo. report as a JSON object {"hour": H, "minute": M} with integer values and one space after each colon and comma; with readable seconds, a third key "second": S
{"hour": 8, "minute": 59}
